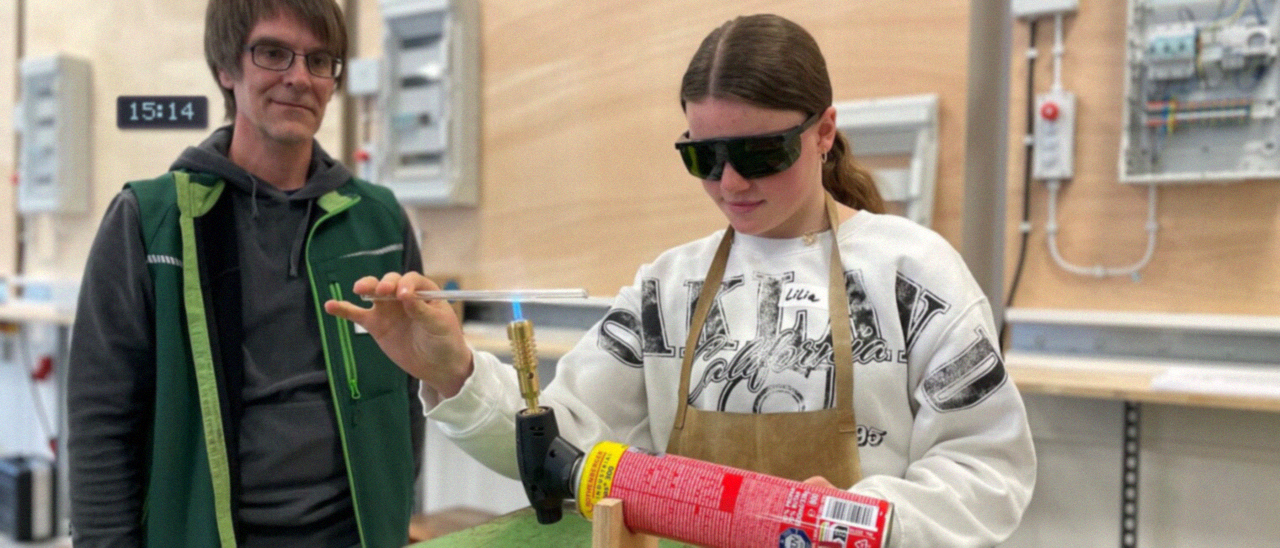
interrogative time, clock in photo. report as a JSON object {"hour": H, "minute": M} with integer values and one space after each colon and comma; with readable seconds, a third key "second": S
{"hour": 15, "minute": 14}
